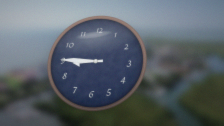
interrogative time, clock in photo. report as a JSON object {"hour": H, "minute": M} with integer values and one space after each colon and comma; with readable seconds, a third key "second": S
{"hour": 8, "minute": 45}
